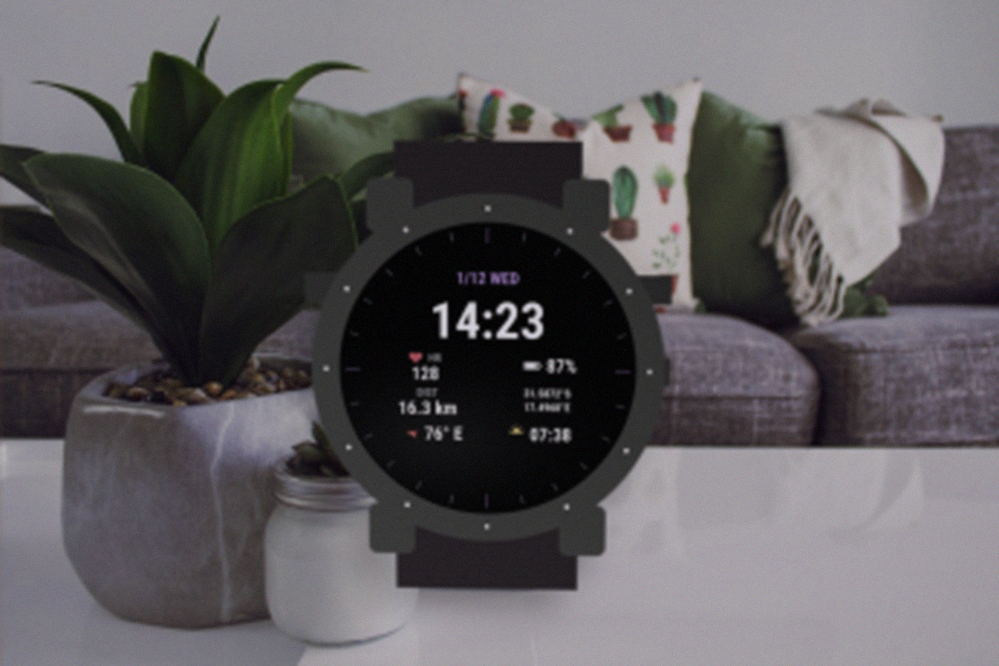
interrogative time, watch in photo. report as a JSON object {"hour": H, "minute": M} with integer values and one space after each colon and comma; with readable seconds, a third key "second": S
{"hour": 14, "minute": 23}
